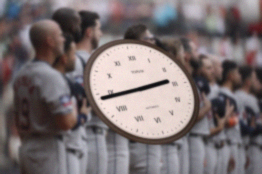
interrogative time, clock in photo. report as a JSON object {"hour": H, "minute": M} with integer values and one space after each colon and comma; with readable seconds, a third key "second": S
{"hour": 2, "minute": 44}
